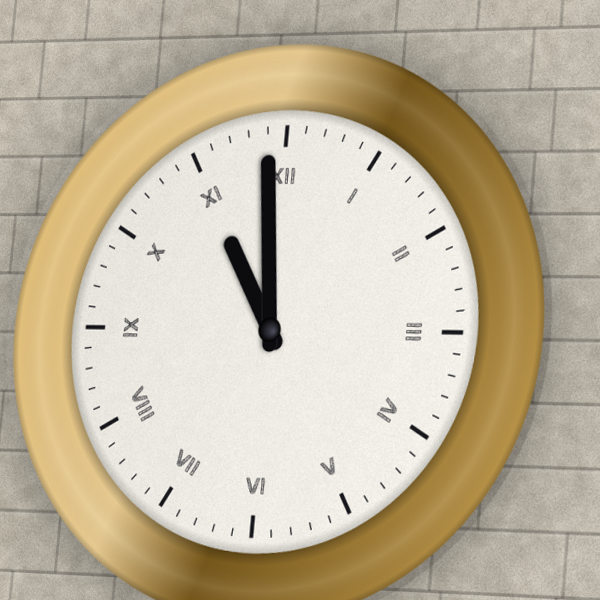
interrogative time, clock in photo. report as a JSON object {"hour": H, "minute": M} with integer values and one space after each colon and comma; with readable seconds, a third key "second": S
{"hour": 10, "minute": 59}
